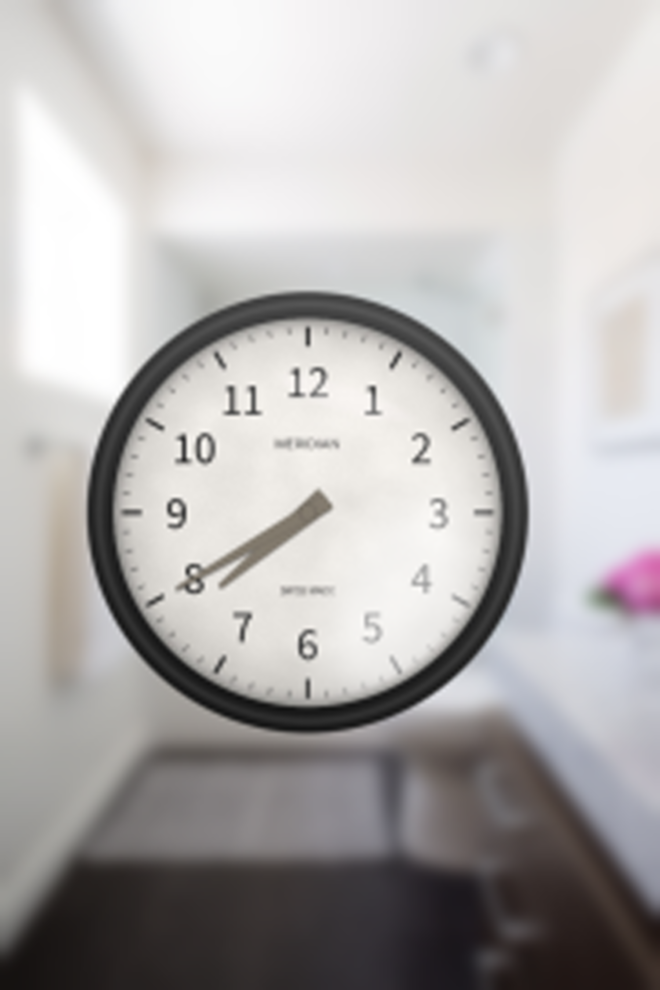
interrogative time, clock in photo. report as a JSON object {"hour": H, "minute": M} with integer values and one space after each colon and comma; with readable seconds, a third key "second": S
{"hour": 7, "minute": 40}
